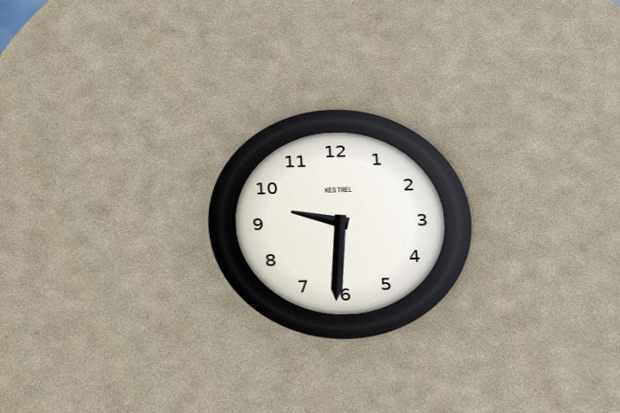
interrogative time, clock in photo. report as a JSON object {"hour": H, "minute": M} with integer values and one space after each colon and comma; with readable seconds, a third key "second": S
{"hour": 9, "minute": 31}
